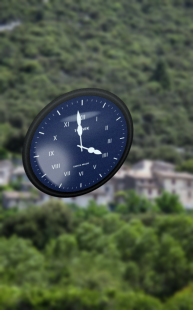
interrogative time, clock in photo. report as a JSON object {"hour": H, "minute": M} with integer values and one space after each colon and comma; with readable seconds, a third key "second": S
{"hour": 3, "minute": 59}
